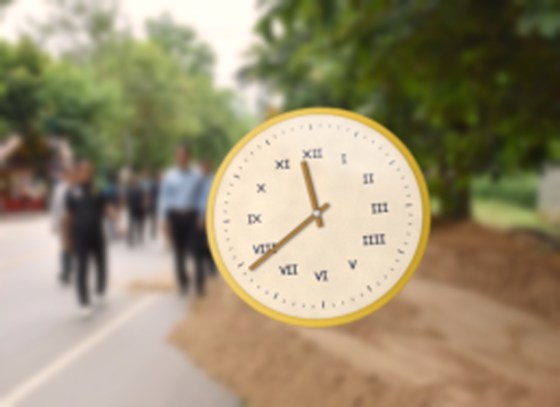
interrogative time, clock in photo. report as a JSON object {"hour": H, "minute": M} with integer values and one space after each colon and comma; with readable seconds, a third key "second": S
{"hour": 11, "minute": 39}
